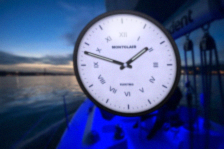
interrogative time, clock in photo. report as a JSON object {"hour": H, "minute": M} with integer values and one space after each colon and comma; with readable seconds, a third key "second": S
{"hour": 1, "minute": 48}
